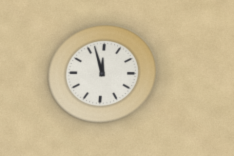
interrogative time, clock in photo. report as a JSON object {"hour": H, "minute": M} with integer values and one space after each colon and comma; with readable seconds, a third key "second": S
{"hour": 11, "minute": 57}
